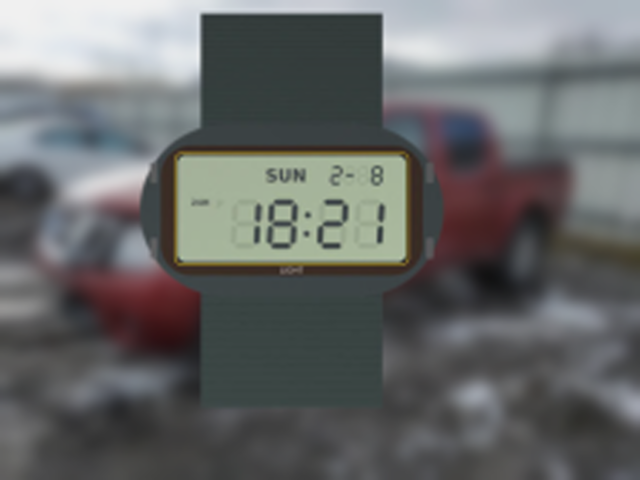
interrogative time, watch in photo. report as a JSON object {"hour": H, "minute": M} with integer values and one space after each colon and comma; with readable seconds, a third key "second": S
{"hour": 18, "minute": 21}
